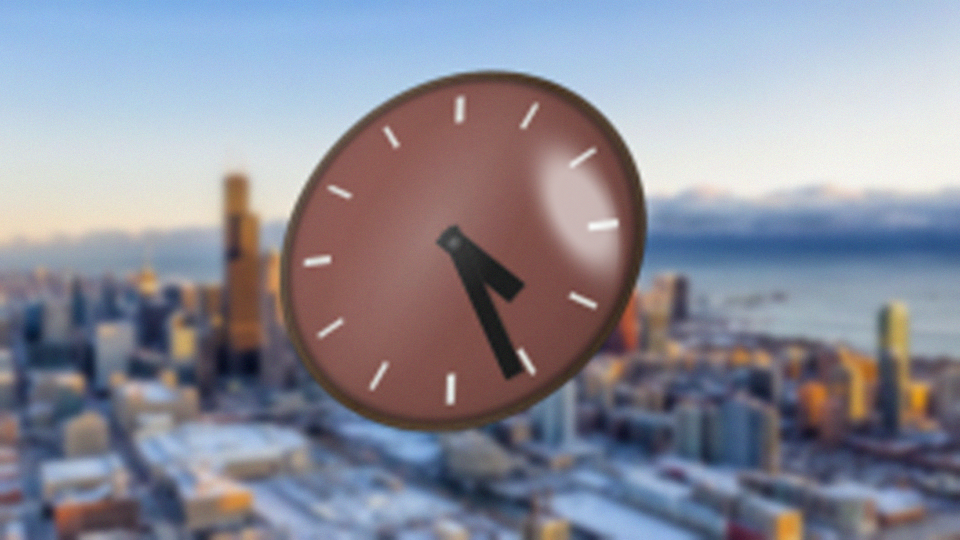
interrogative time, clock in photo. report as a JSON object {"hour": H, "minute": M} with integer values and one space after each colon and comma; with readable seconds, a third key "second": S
{"hour": 4, "minute": 26}
